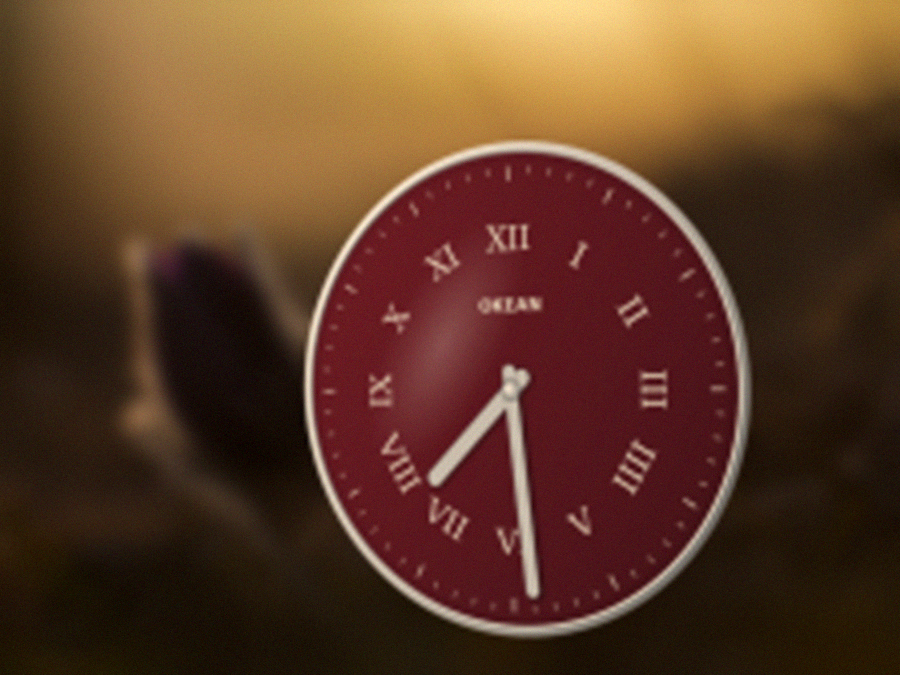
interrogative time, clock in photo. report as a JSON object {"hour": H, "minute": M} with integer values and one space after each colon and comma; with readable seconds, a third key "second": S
{"hour": 7, "minute": 29}
